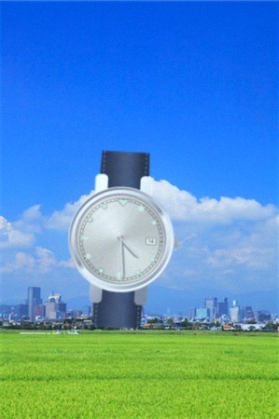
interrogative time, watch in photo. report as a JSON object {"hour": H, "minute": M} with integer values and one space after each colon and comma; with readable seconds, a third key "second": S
{"hour": 4, "minute": 29}
